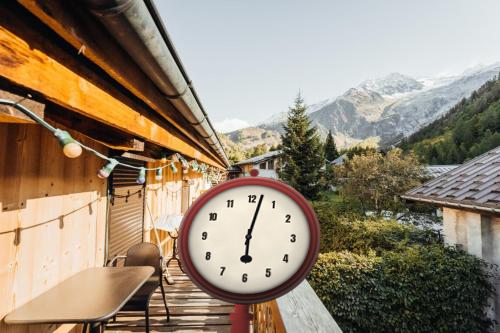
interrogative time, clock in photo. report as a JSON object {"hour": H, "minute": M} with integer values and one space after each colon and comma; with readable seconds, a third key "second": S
{"hour": 6, "minute": 2}
